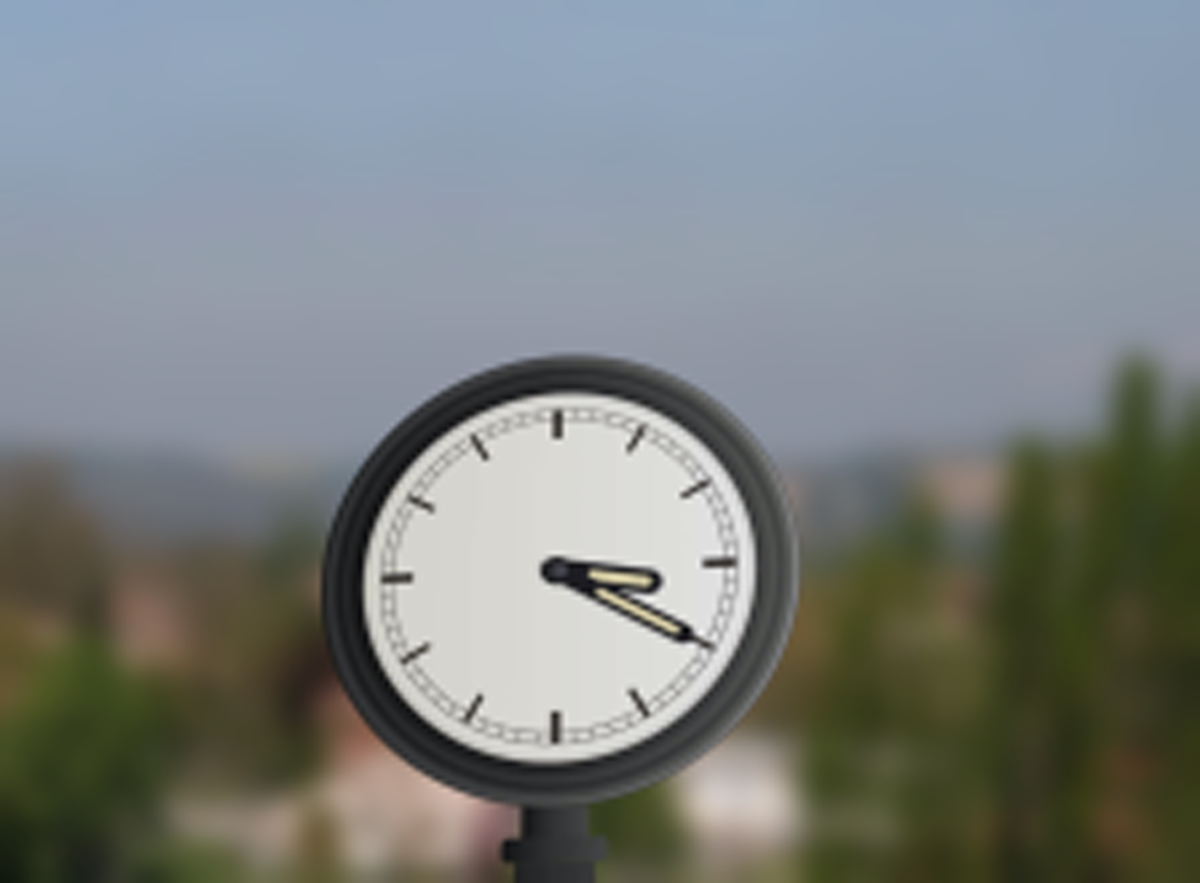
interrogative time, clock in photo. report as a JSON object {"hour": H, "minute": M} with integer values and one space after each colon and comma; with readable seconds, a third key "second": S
{"hour": 3, "minute": 20}
